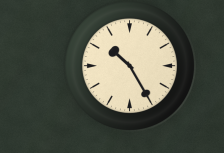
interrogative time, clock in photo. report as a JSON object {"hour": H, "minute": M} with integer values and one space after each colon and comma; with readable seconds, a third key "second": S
{"hour": 10, "minute": 25}
